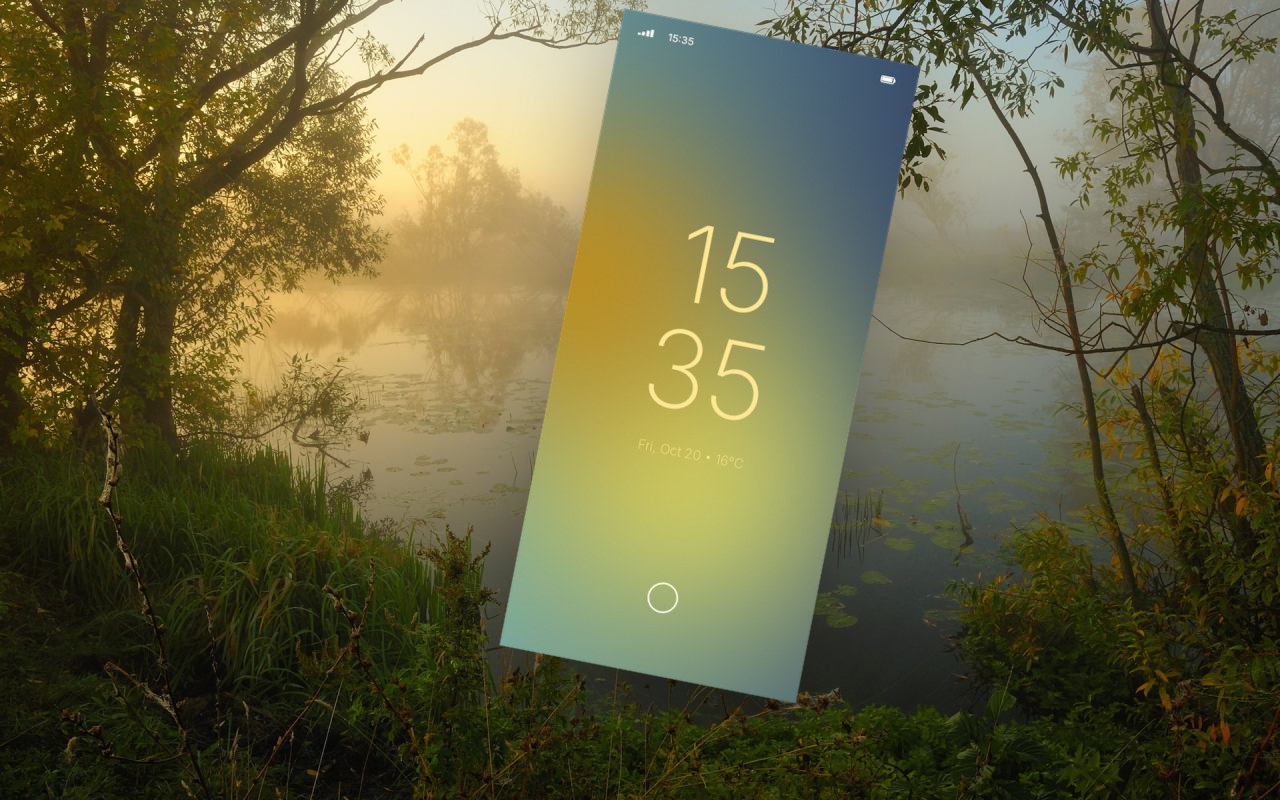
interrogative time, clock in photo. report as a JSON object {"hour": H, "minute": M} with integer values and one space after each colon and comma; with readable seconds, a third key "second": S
{"hour": 15, "minute": 35}
